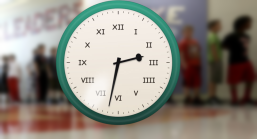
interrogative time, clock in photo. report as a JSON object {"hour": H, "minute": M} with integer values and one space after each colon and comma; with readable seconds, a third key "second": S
{"hour": 2, "minute": 32}
